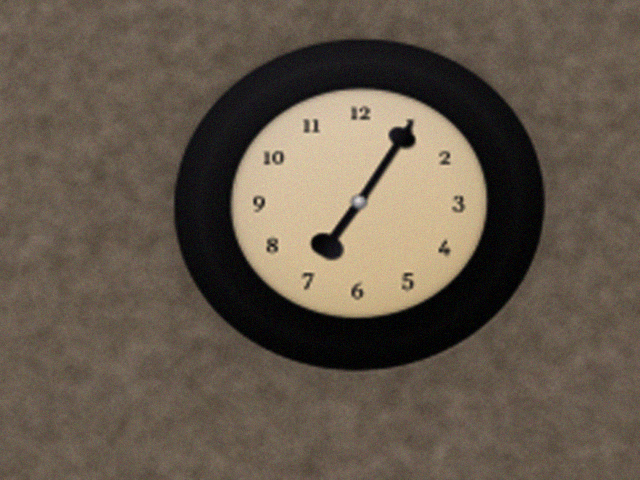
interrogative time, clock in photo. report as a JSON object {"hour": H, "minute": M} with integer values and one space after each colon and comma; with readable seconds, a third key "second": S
{"hour": 7, "minute": 5}
